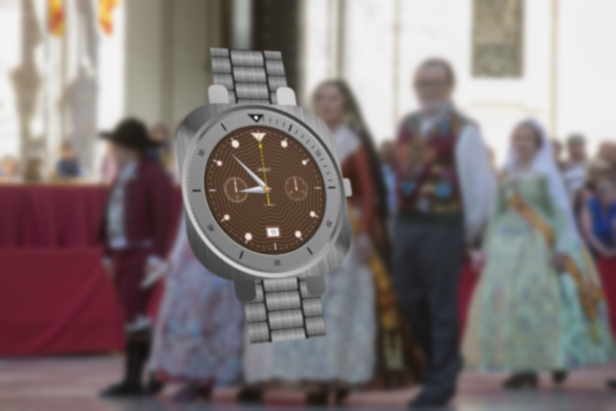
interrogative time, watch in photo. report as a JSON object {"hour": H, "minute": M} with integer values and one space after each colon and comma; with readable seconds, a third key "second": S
{"hour": 8, "minute": 53}
